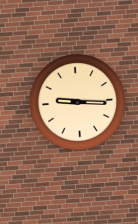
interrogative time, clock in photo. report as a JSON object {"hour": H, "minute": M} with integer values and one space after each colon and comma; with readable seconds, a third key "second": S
{"hour": 9, "minute": 16}
